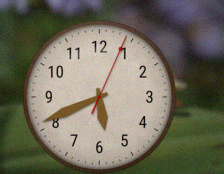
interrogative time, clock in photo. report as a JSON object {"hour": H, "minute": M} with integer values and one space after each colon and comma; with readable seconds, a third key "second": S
{"hour": 5, "minute": 41, "second": 4}
